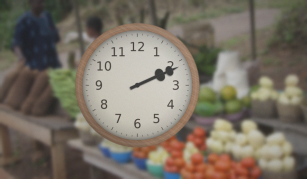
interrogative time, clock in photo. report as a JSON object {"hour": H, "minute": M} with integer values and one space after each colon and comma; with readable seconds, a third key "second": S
{"hour": 2, "minute": 11}
